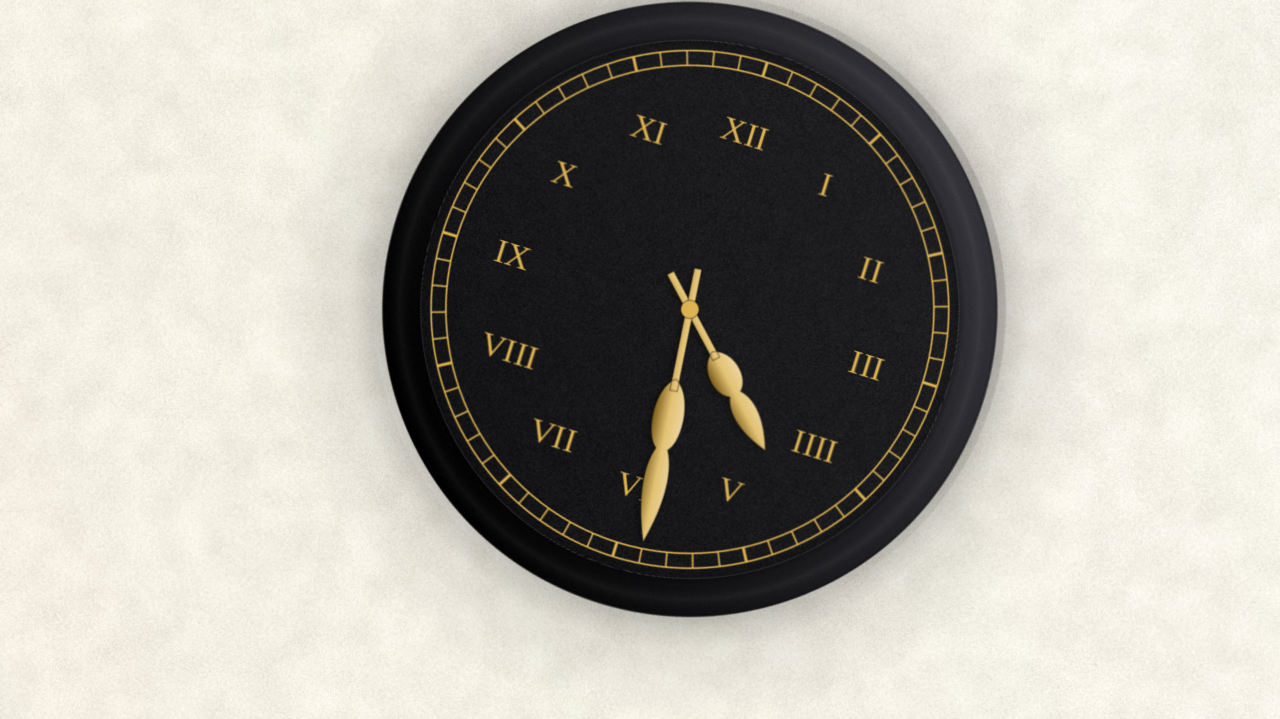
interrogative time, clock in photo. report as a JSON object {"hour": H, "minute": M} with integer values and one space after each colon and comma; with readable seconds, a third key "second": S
{"hour": 4, "minute": 29}
